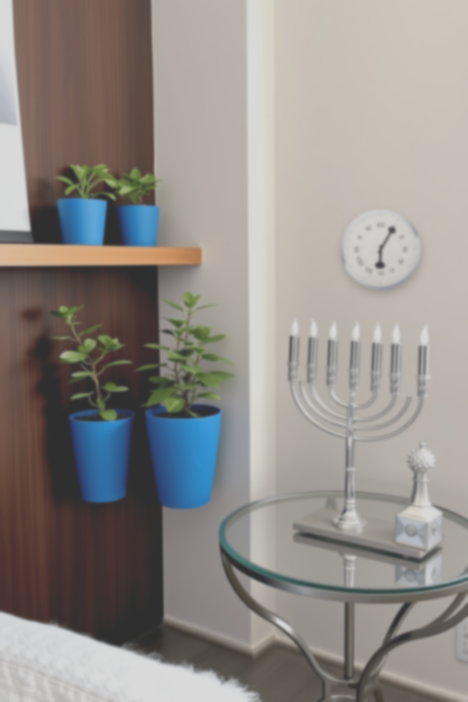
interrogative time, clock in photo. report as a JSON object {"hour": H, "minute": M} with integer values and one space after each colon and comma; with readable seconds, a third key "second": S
{"hour": 6, "minute": 5}
